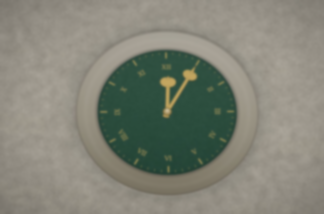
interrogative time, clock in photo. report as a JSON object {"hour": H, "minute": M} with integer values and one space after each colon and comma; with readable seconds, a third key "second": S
{"hour": 12, "minute": 5}
